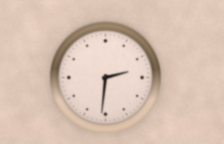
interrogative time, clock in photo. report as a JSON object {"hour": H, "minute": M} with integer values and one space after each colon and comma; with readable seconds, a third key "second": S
{"hour": 2, "minute": 31}
